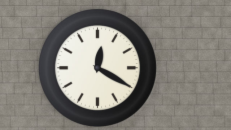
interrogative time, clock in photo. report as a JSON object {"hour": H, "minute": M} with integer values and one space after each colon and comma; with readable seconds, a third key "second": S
{"hour": 12, "minute": 20}
